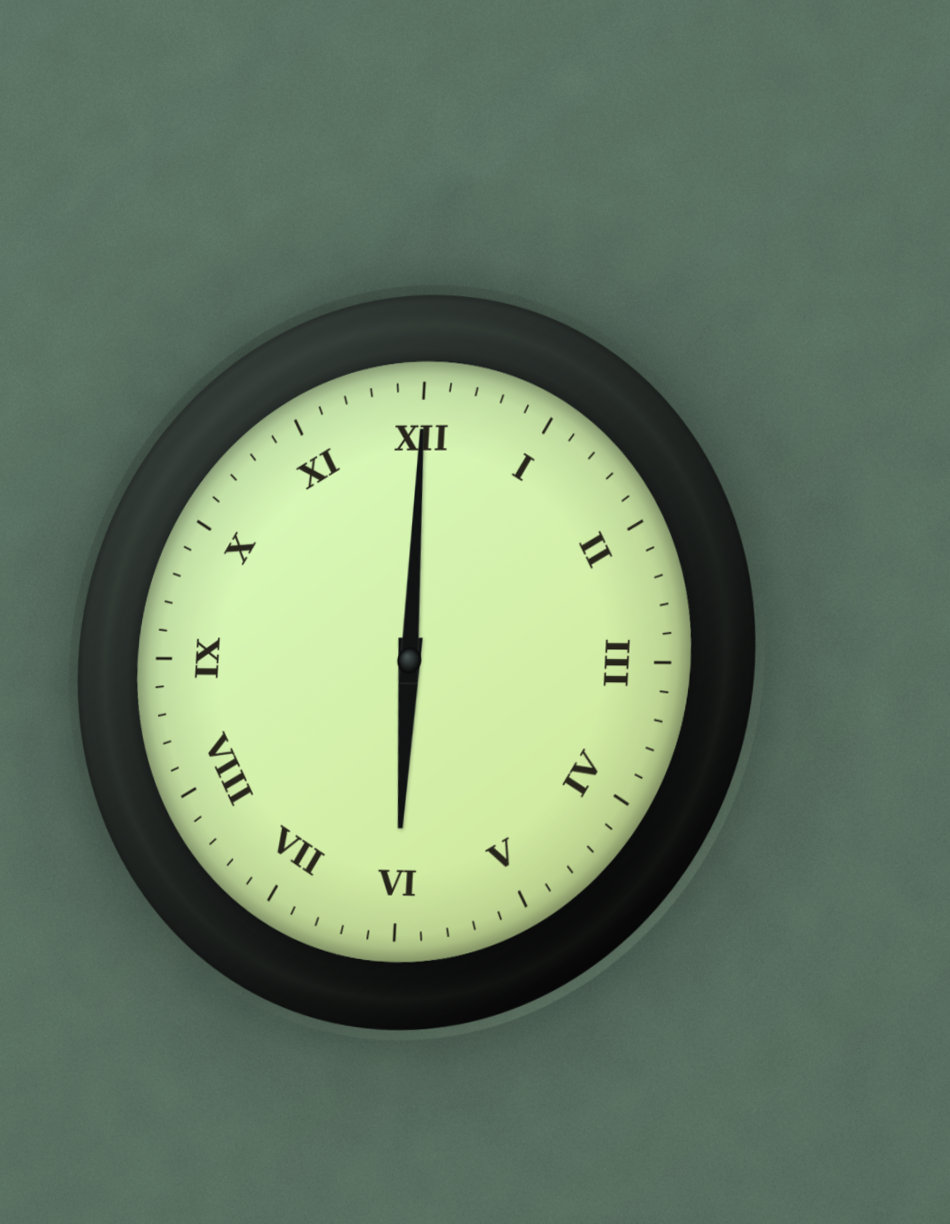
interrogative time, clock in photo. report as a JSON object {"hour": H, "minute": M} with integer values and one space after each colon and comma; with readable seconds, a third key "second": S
{"hour": 6, "minute": 0}
